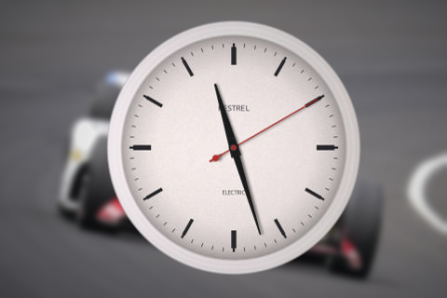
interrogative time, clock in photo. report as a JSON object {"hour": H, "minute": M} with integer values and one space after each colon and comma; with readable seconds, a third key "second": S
{"hour": 11, "minute": 27, "second": 10}
